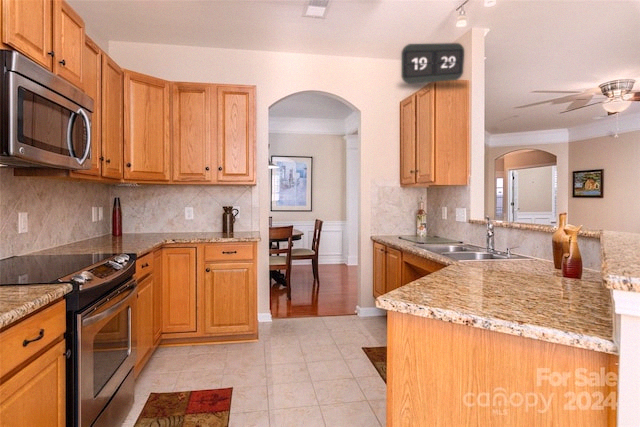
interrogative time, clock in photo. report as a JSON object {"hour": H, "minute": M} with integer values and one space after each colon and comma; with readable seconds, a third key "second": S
{"hour": 19, "minute": 29}
